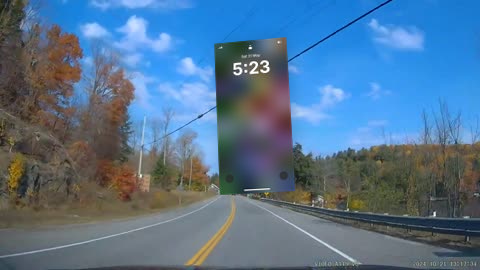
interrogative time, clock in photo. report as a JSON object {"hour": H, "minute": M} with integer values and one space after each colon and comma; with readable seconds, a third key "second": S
{"hour": 5, "minute": 23}
